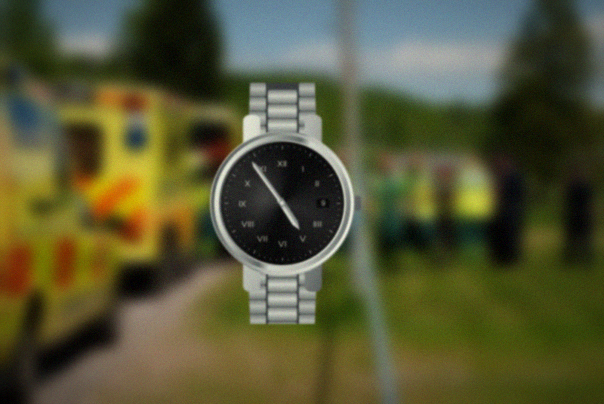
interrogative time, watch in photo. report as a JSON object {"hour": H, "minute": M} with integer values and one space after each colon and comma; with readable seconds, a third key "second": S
{"hour": 4, "minute": 54}
